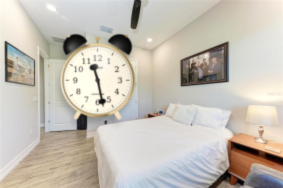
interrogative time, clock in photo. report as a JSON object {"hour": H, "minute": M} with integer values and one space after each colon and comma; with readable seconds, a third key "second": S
{"hour": 11, "minute": 28}
